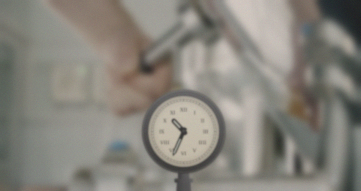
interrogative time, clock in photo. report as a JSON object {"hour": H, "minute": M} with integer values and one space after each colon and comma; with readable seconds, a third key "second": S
{"hour": 10, "minute": 34}
